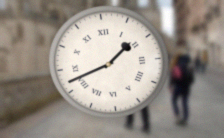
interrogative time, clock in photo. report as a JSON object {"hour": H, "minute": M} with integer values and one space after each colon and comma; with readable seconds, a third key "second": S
{"hour": 1, "minute": 42}
